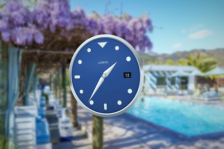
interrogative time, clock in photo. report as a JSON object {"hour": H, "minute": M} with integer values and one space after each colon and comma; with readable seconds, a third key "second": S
{"hour": 1, "minute": 36}
